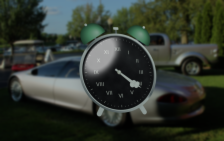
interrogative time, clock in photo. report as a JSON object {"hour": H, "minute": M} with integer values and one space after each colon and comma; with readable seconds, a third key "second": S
{"hour": 4, "minute": 21}
